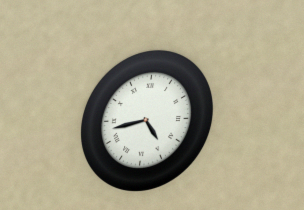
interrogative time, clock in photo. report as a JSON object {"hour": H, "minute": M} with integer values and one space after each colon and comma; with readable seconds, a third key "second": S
{"hour": 4, "minute": 43}
